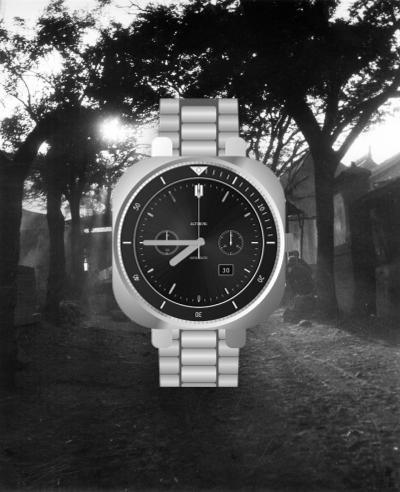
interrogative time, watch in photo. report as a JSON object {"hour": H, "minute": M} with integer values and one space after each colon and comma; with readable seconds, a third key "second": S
{"hour": 7, "minute": 45}
